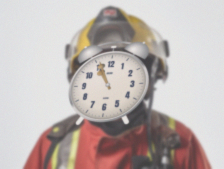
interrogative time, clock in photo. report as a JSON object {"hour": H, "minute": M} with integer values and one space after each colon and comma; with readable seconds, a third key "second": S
{"hour": 10, "minute": 56}
